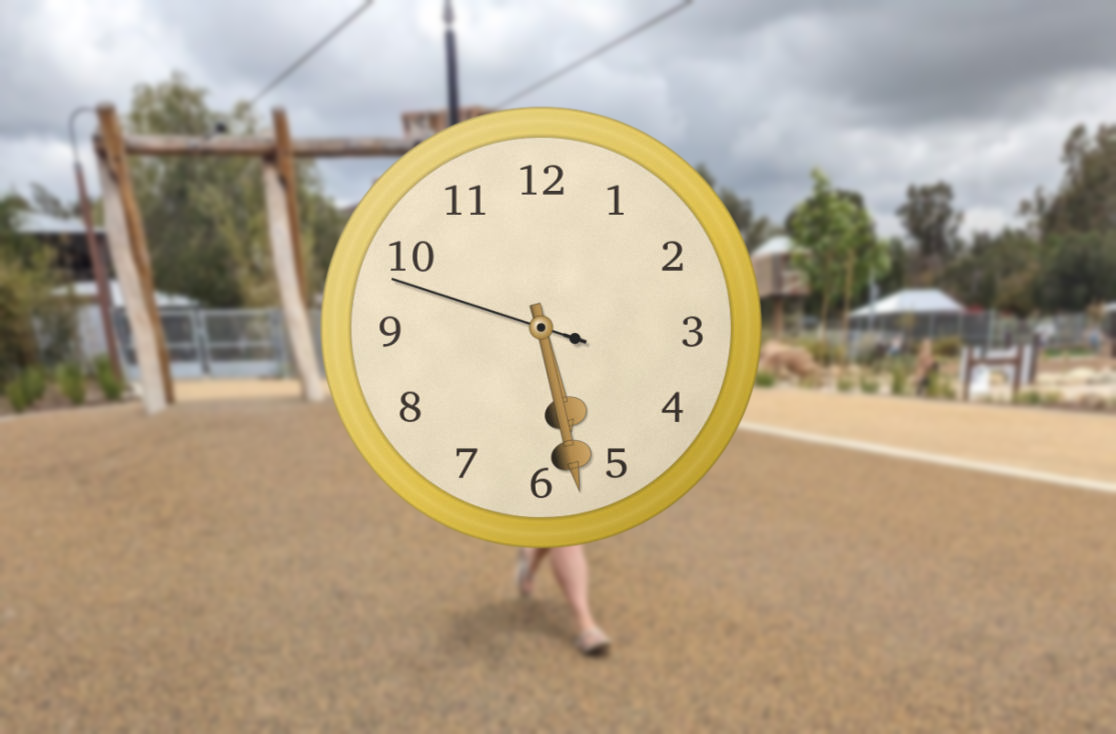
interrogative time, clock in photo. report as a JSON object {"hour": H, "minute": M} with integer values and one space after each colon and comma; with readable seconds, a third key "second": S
{"hour": 5, "minute": 27, "second": 48}
